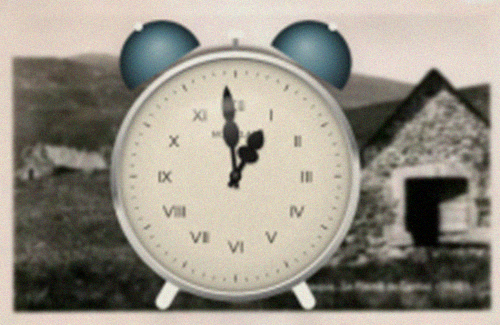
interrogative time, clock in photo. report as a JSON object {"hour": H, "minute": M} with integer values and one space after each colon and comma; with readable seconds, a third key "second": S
{"hour": 12, "minute": 59}
